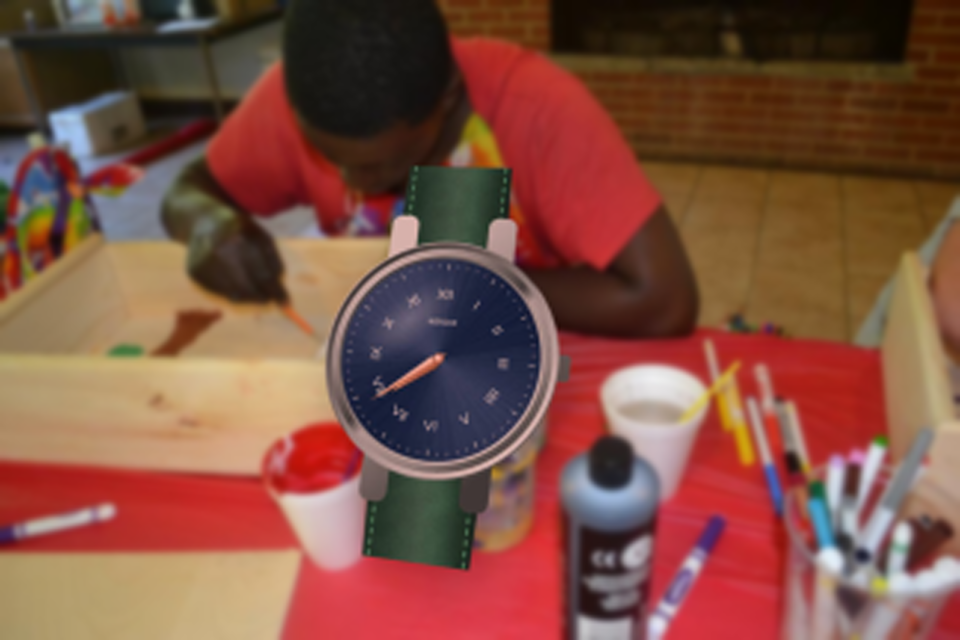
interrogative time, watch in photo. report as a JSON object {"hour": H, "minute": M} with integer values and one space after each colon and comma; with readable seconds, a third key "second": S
{"hour": 7, "minute": 39}
